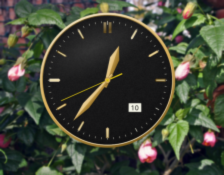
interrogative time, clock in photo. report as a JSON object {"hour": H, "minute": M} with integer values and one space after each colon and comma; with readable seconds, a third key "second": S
{"hour": 12, "minute": 36, "second": 41}
